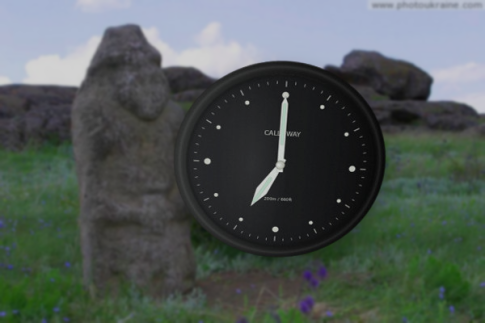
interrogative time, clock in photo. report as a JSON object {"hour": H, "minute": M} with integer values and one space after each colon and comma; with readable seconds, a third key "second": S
{"hour": 7, "minute": 0}
